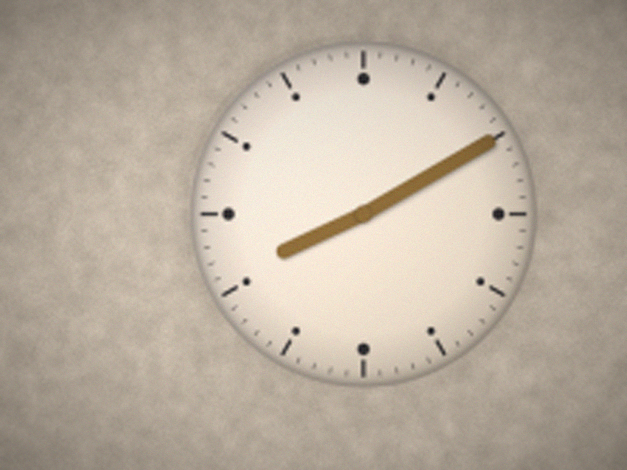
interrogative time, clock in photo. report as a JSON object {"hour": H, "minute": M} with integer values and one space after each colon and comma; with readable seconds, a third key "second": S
{"hour": 8, "minute": 10}
